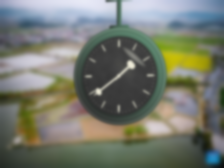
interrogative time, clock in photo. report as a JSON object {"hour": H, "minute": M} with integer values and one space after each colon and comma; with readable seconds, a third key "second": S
{"hour": 1, "minute": 39}
